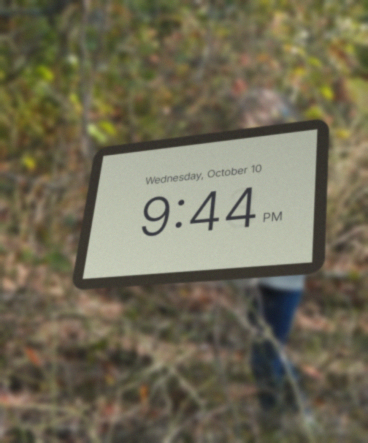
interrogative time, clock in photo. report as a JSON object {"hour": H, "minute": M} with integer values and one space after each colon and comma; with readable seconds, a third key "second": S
{"hour": 9, "minute": 44}
